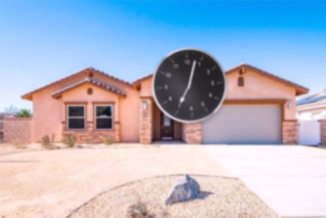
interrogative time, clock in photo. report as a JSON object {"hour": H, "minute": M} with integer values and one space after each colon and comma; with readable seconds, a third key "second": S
{"hour": 7, "minute": 3}
